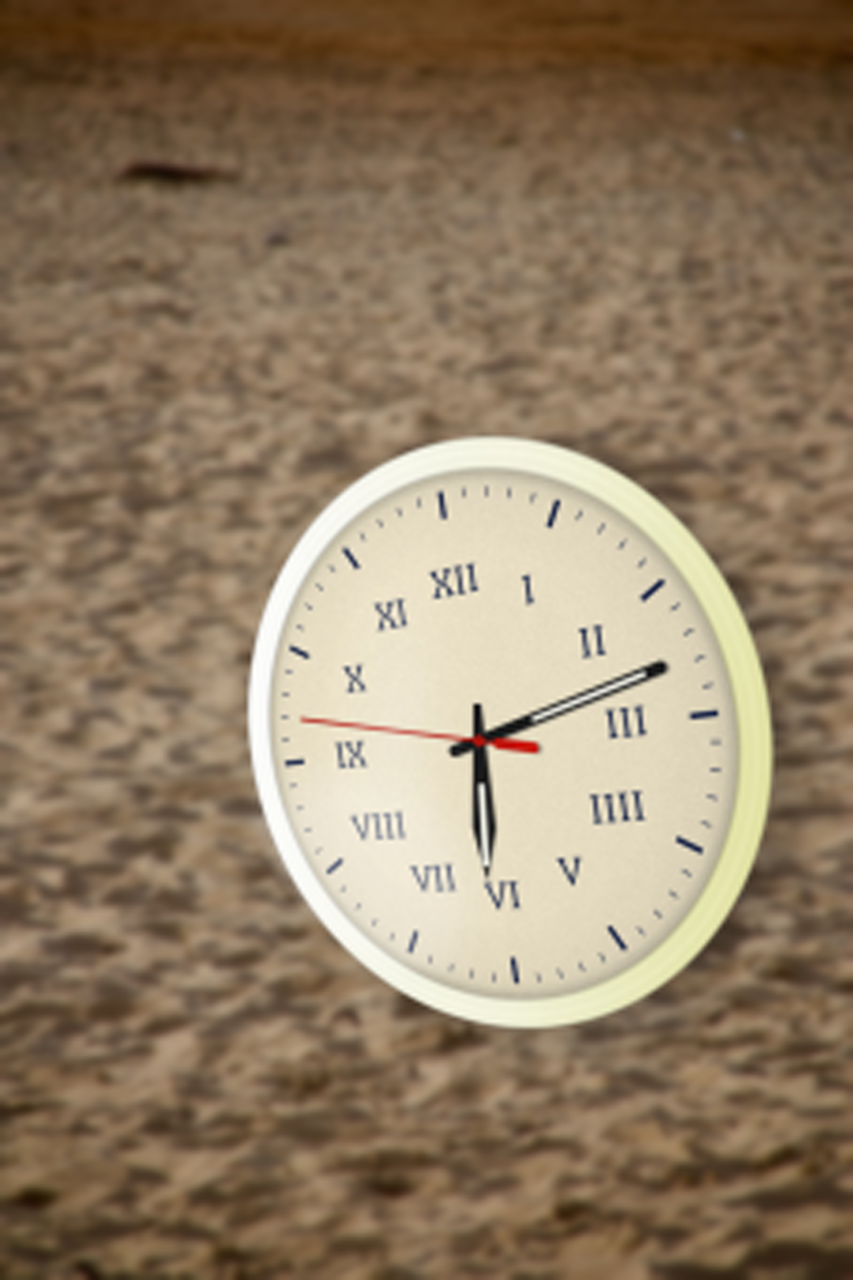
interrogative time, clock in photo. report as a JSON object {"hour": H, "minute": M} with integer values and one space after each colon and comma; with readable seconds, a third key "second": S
{"hour": 6, "minute": 12, "second": 47}
